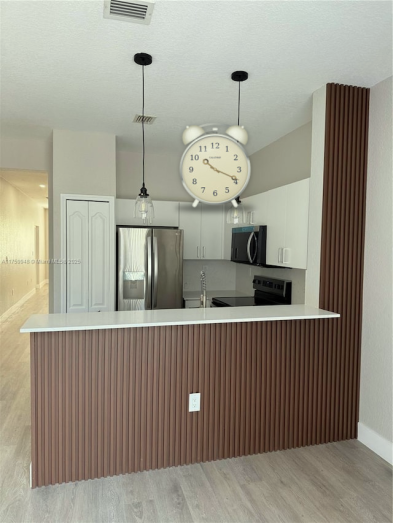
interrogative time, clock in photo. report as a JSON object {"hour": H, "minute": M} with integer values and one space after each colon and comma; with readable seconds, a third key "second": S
{"hour": 10, "minute": 19}
